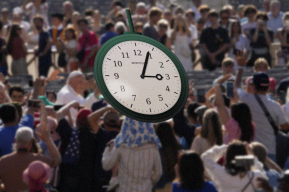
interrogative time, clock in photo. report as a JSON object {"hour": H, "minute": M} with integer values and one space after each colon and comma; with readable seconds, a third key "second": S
{"hour": 3, "minute": 4}
